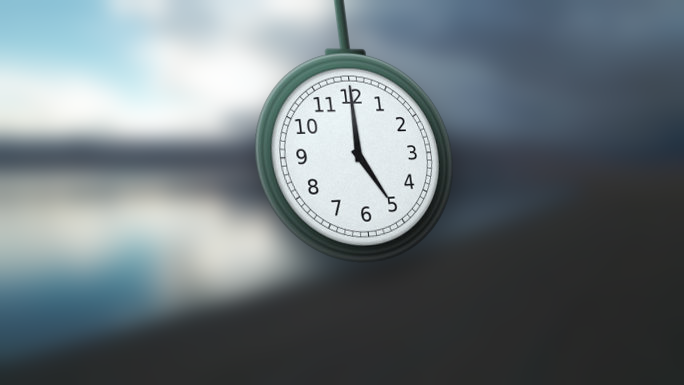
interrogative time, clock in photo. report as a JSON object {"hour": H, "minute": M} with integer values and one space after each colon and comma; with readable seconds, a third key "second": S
{"hour": 5, "minute": 0}
